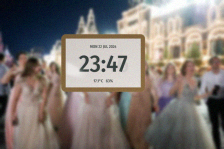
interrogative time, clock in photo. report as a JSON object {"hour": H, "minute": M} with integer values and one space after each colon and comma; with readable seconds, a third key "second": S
{"hour": 23, "minute": 47}
